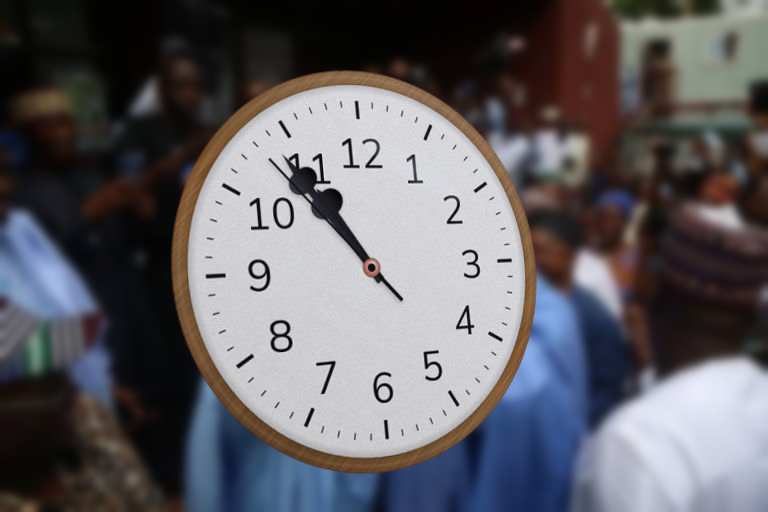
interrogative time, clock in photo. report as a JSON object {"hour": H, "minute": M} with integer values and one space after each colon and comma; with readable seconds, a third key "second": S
{"hour": 10, "minute": 53, "second": 53}
